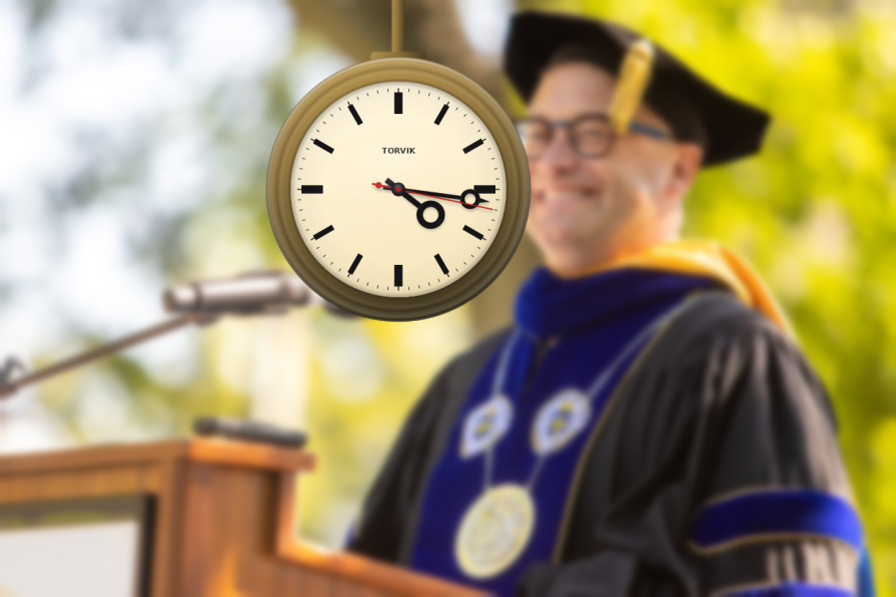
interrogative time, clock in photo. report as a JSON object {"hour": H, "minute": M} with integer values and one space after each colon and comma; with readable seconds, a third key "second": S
{"hour": 4, "minute": 16, "second": 17}
